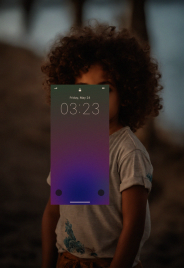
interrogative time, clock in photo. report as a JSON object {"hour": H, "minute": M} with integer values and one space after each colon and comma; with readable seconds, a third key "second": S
{"hour": 3, "minute": 23}
